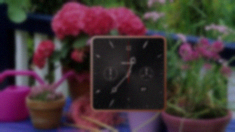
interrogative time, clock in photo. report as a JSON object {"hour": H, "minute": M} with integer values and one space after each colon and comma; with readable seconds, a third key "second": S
{"hour": 12, "minute": 37}
